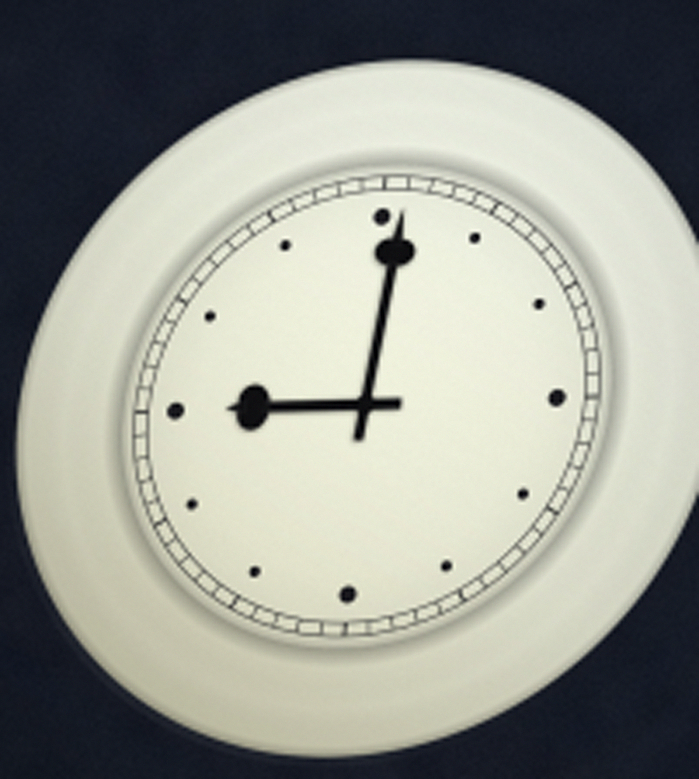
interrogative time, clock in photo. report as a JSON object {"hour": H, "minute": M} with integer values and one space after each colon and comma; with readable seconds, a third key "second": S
{"hour": 9, "minute": 1}
